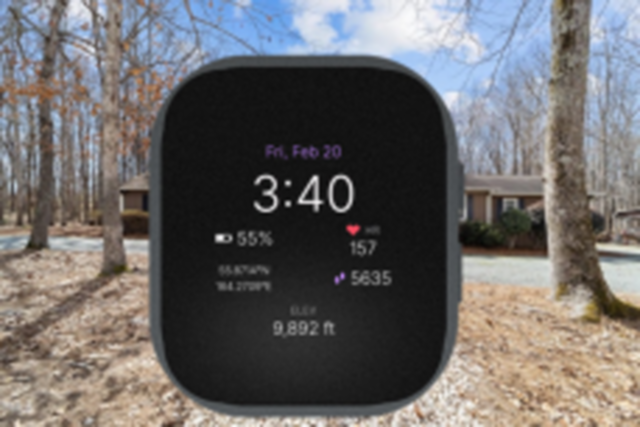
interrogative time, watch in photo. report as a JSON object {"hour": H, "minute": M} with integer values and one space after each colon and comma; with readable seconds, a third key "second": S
{"hour": 3, "minute": 40}
